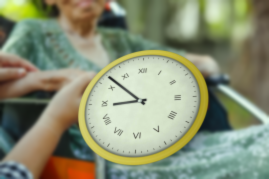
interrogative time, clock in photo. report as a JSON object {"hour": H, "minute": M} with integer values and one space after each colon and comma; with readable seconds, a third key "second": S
{"hour": 8, "minute": 52}
